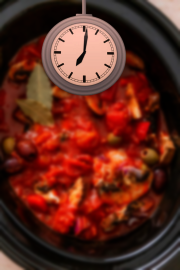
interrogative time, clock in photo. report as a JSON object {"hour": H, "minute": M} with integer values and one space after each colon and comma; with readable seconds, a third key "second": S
{"hour": 7, "minute": 1}
